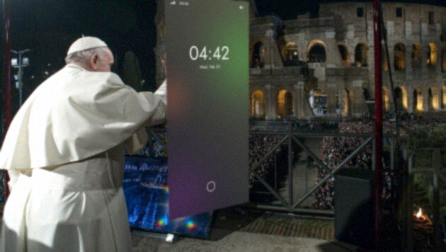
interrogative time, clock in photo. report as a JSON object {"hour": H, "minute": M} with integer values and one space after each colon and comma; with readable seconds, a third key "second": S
{"hour": 4, "minute": 42}
